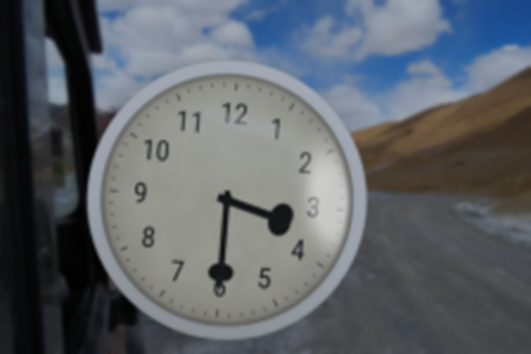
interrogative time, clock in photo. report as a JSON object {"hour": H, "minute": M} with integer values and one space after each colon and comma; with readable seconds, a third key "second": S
{"hour": 3, "minute": 30}
